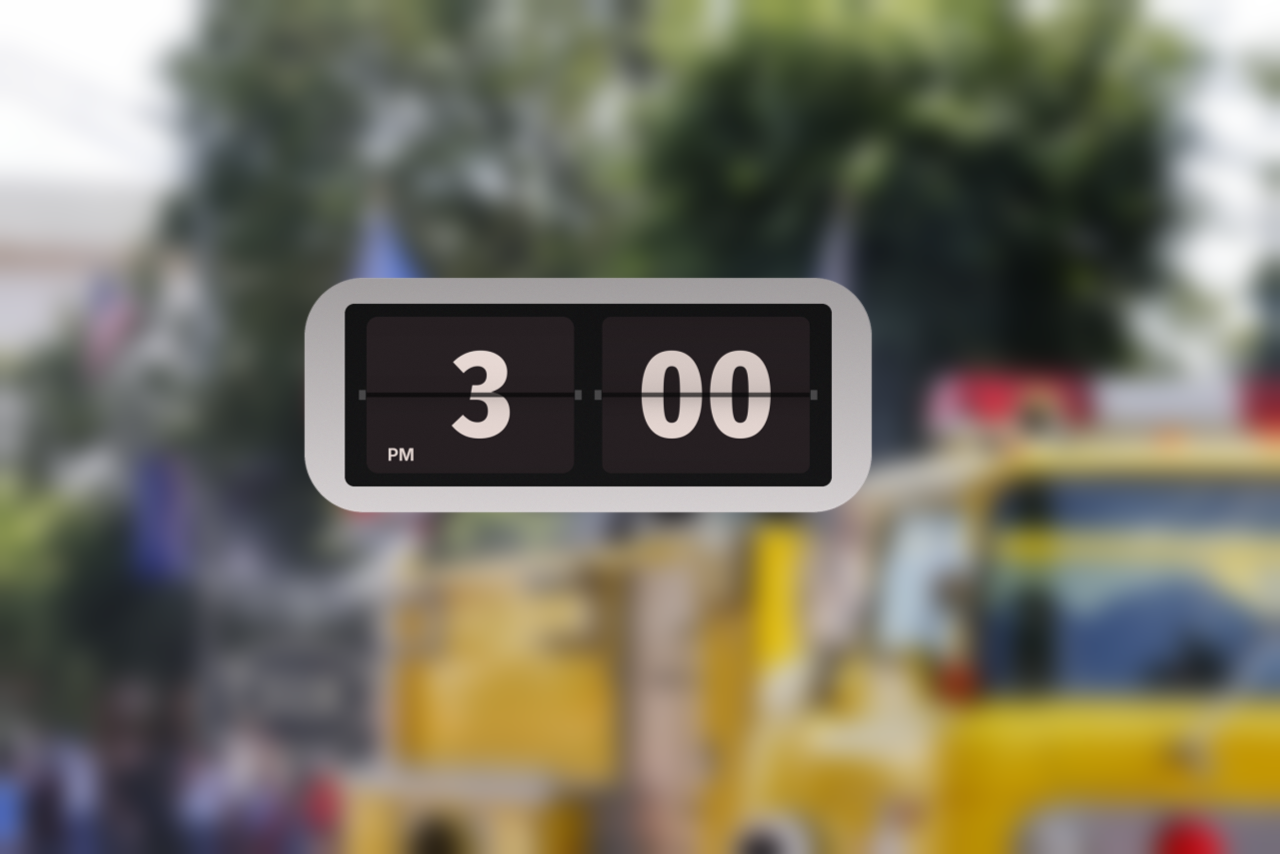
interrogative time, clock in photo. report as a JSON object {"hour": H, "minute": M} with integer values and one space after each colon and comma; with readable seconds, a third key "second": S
{"hour": 3, "minute": 0}
